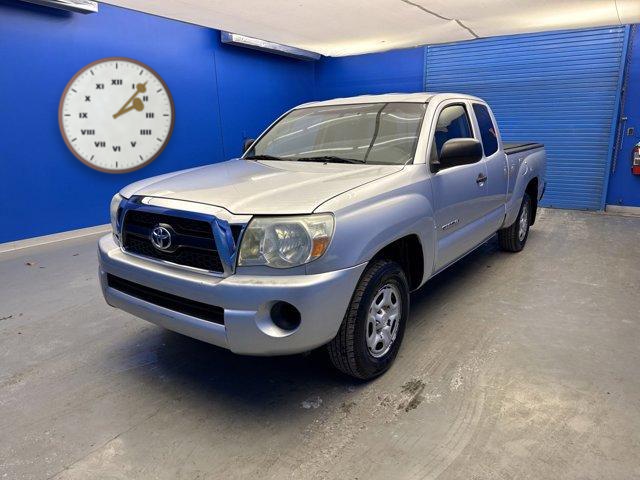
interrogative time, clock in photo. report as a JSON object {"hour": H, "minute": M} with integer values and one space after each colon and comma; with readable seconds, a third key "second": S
{"hour": 2, "minute": 7}
